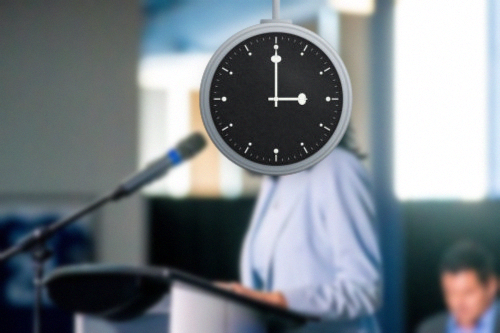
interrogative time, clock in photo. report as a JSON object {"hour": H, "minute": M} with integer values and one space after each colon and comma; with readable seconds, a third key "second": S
{"hour": 3, "minute": 0}
